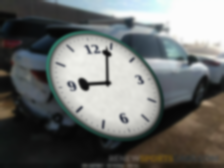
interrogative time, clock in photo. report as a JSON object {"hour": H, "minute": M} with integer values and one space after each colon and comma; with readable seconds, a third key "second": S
{"hour": 9, "minute": 4}
